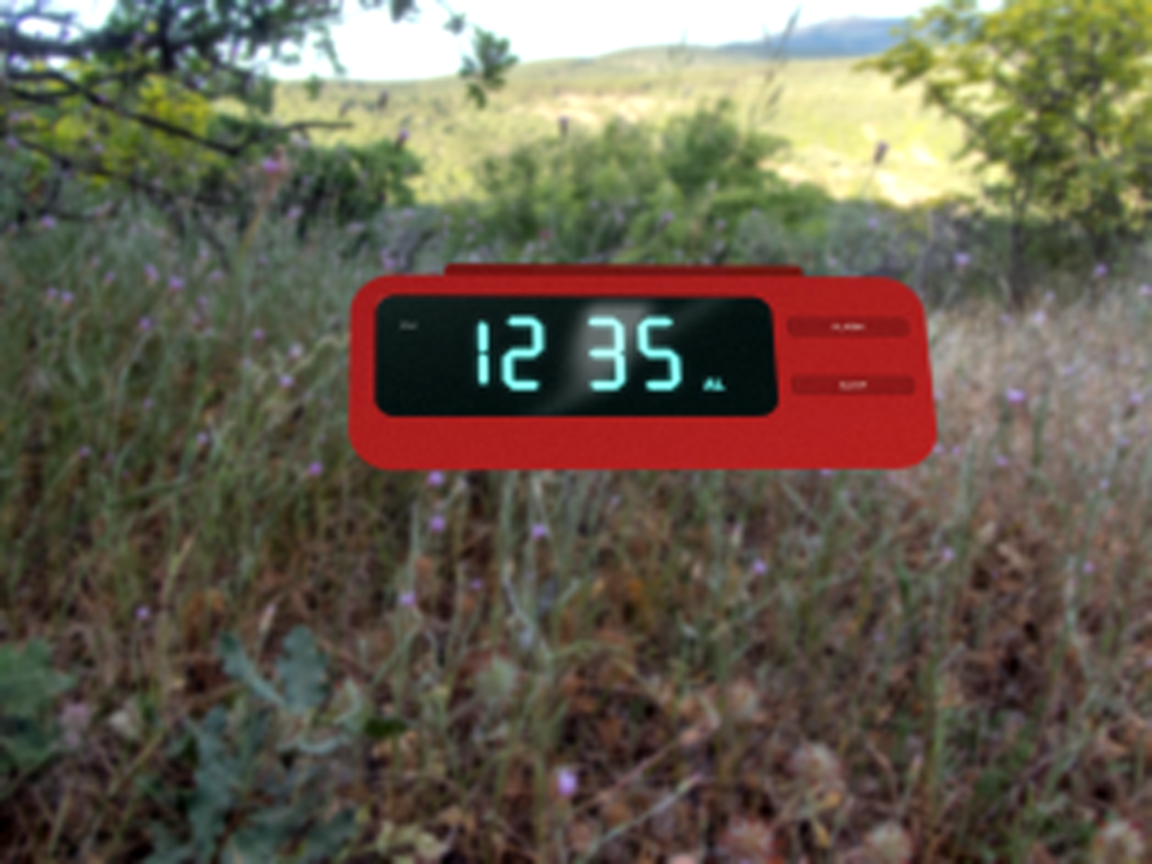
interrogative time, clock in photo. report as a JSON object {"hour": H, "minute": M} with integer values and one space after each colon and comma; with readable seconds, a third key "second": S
{"hour": 12, "minute": 35}
